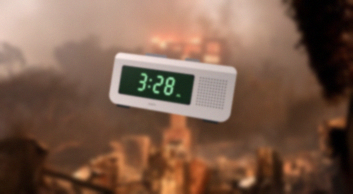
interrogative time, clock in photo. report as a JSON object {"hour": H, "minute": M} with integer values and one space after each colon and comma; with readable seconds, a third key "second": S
{"hour": 3, "minute": 28}
